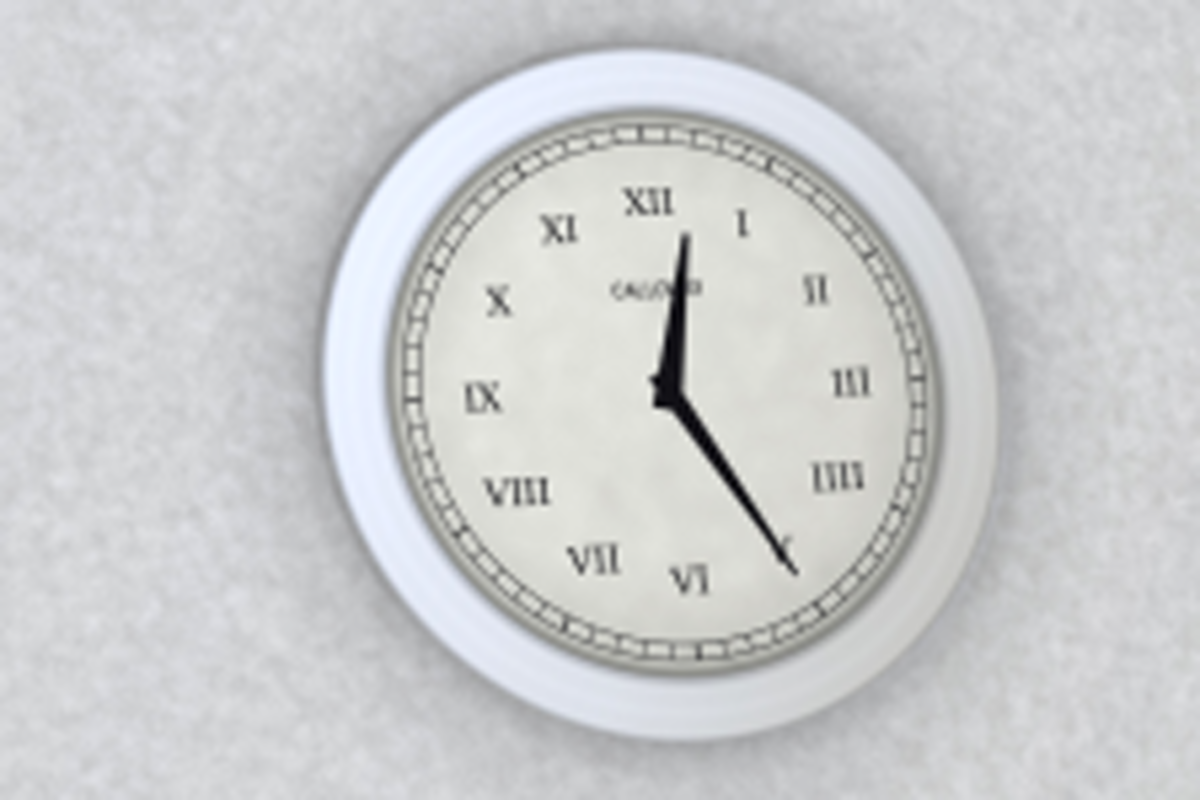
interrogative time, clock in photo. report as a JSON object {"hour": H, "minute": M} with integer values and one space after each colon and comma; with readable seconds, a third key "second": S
{"hour": 12, "minute": 25}
